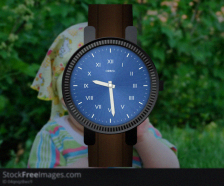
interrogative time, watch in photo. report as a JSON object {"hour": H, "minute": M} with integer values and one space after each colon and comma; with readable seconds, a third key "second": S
{"hour": 9, "minute": 29}
